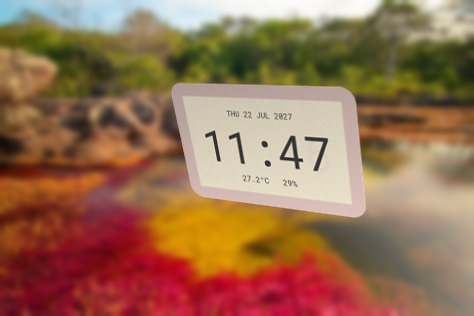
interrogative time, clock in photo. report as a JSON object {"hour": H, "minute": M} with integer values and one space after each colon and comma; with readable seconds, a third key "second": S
{"hour": 11, "minute": 47}
